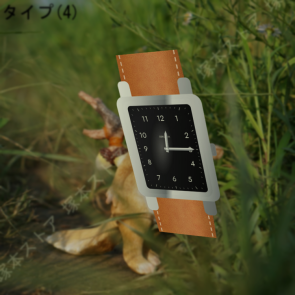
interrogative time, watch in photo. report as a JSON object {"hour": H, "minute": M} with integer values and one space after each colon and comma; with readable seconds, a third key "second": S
{"hour": 12, "minute": 15}
